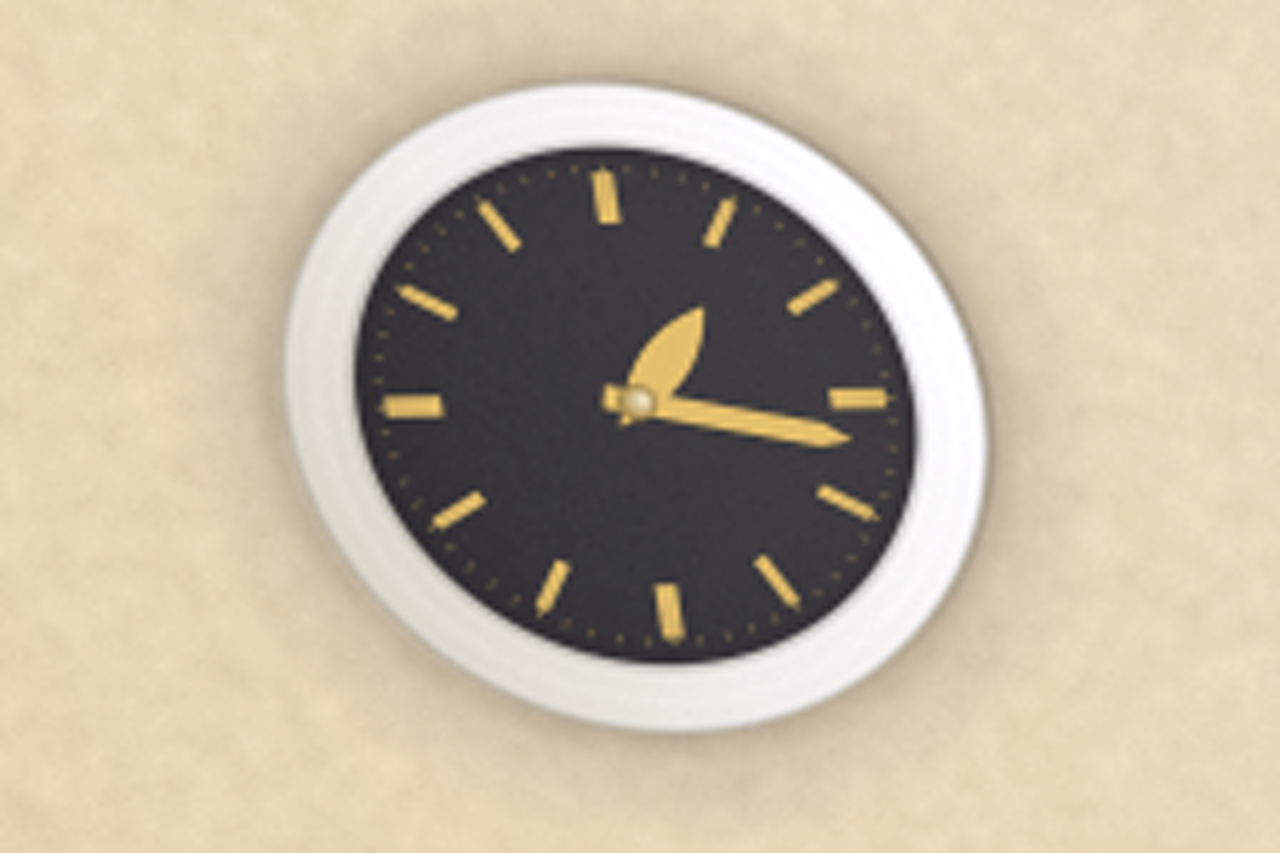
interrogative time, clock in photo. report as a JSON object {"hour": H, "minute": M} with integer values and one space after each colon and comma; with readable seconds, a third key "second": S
{"hour": 1, "minute": 17}
